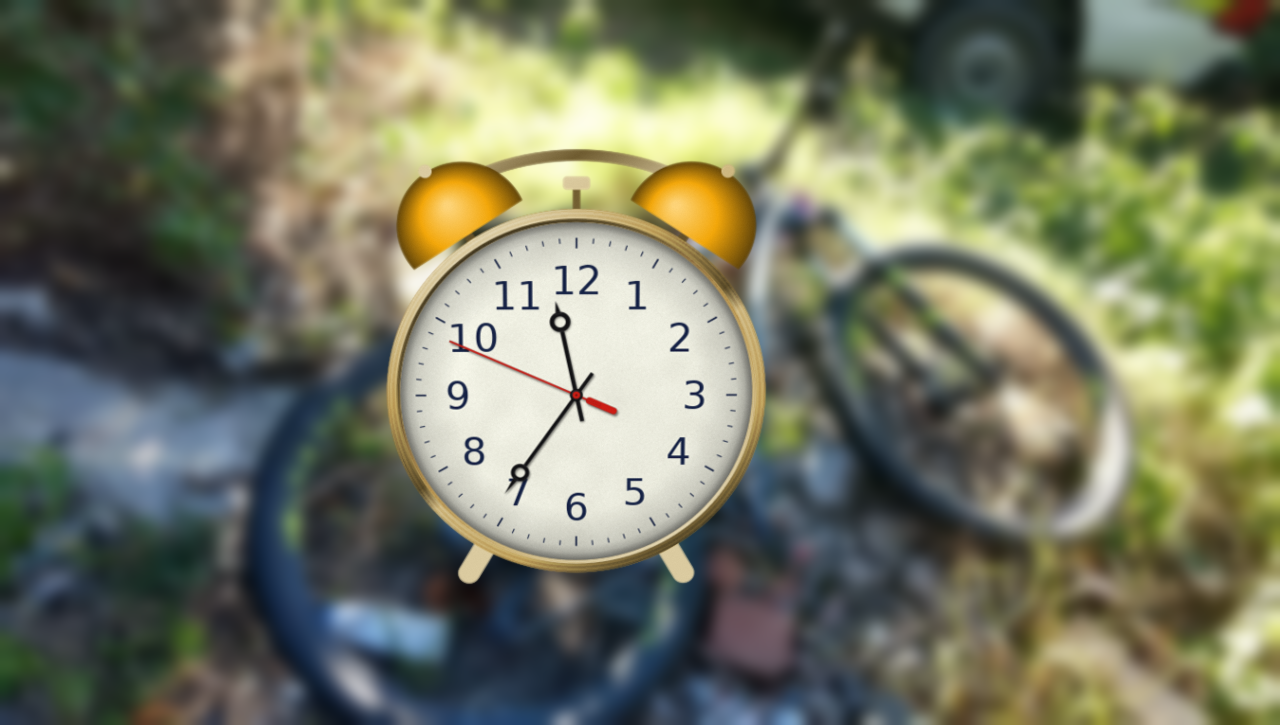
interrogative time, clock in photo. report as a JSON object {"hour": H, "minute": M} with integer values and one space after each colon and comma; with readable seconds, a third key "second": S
{"hour": 11, "minute": 35, "second": 49}
